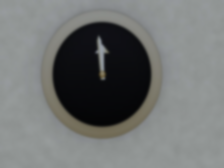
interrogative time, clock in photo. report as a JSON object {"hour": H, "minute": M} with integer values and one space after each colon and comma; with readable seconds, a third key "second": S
{"hour": 11, "minute": 59}
